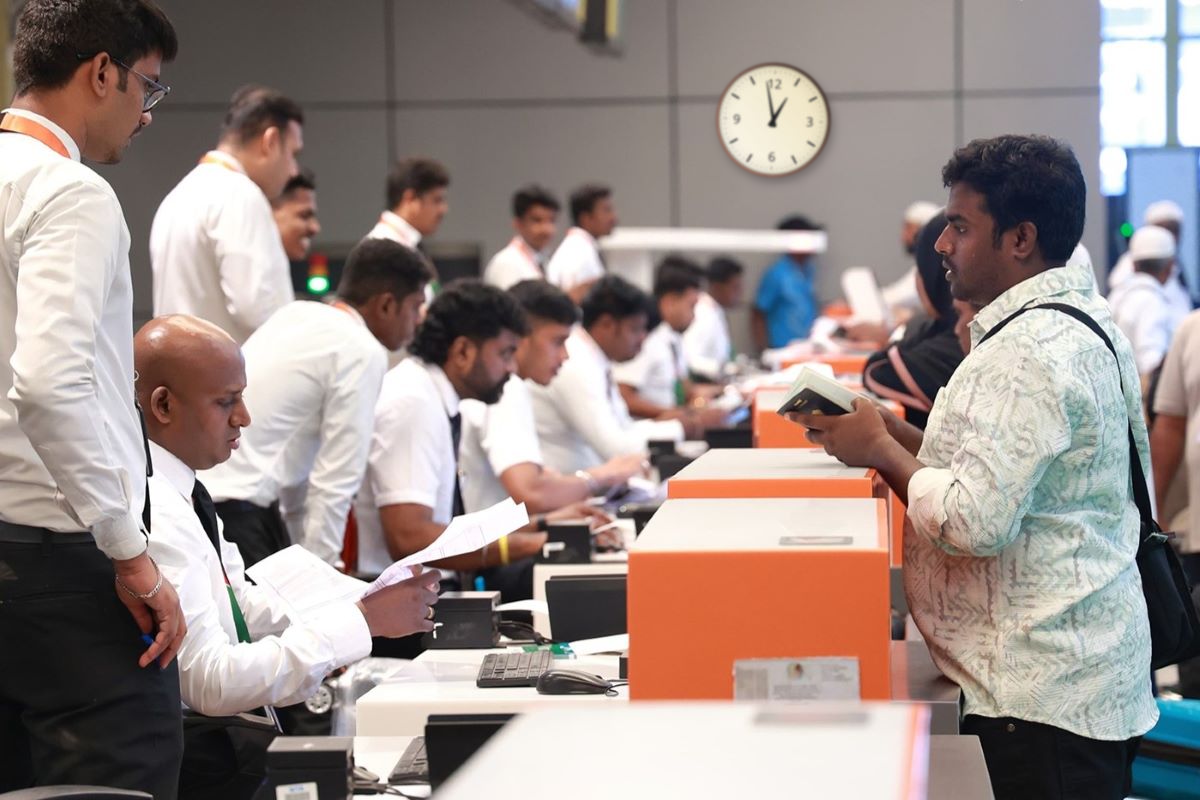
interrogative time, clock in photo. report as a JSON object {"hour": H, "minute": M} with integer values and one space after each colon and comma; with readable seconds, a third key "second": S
{"hour": 12, "minute": 58}
